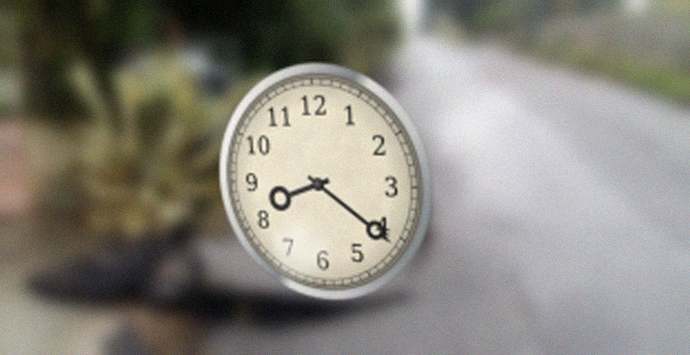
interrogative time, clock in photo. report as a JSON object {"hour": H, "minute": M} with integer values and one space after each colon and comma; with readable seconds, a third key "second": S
{"hour": 8, "minute": 21}
